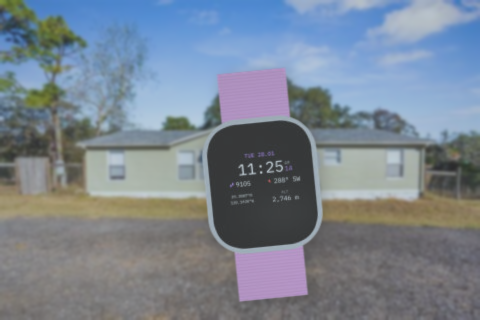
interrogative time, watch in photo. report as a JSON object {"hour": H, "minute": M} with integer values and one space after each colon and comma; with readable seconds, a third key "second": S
{"hour": 11, "minute": 25}
